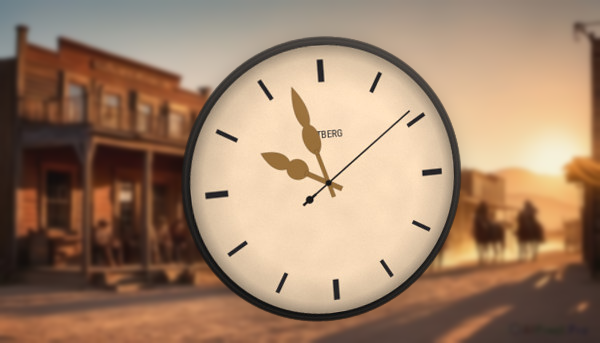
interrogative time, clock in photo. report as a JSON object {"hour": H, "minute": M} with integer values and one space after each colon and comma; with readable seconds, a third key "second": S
{"hour": 9, "minute": 57, "second": 9}
